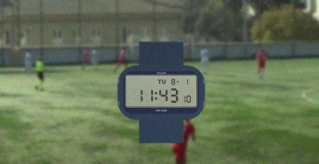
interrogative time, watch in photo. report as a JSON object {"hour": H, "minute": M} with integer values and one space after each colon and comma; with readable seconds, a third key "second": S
{"hour": 11, "minute": 43, "second": 10}
